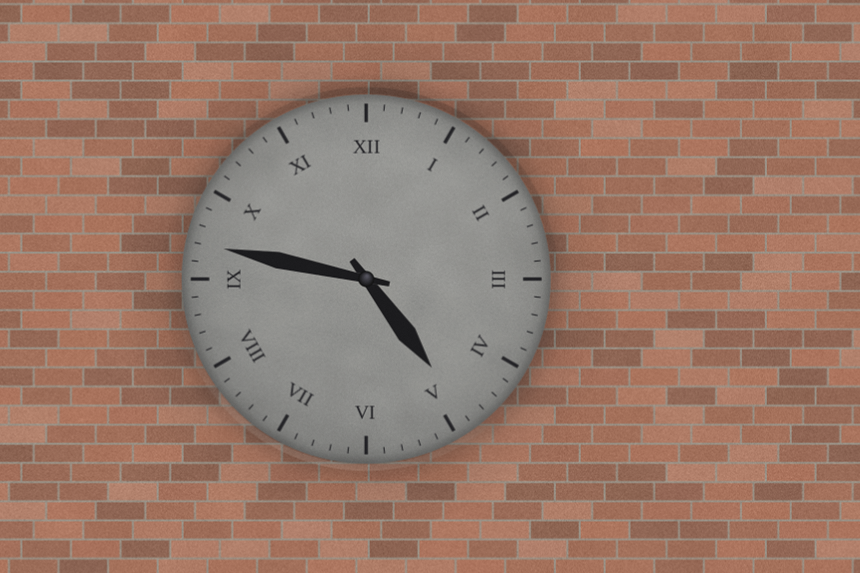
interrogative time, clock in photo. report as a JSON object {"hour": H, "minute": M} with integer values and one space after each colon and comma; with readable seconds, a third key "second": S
{"hour": 4, "minute": 47}
